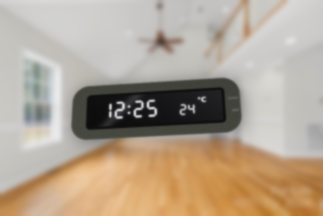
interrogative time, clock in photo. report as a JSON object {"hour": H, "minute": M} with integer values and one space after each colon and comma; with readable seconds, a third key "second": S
{"hour": 12, "minute": 25}
